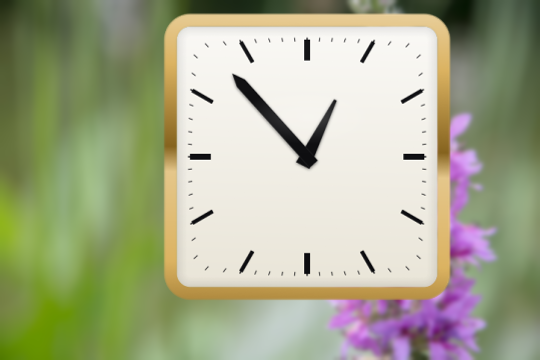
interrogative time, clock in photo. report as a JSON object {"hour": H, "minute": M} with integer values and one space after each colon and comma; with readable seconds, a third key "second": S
{"hour": 12, "minute": 53}
